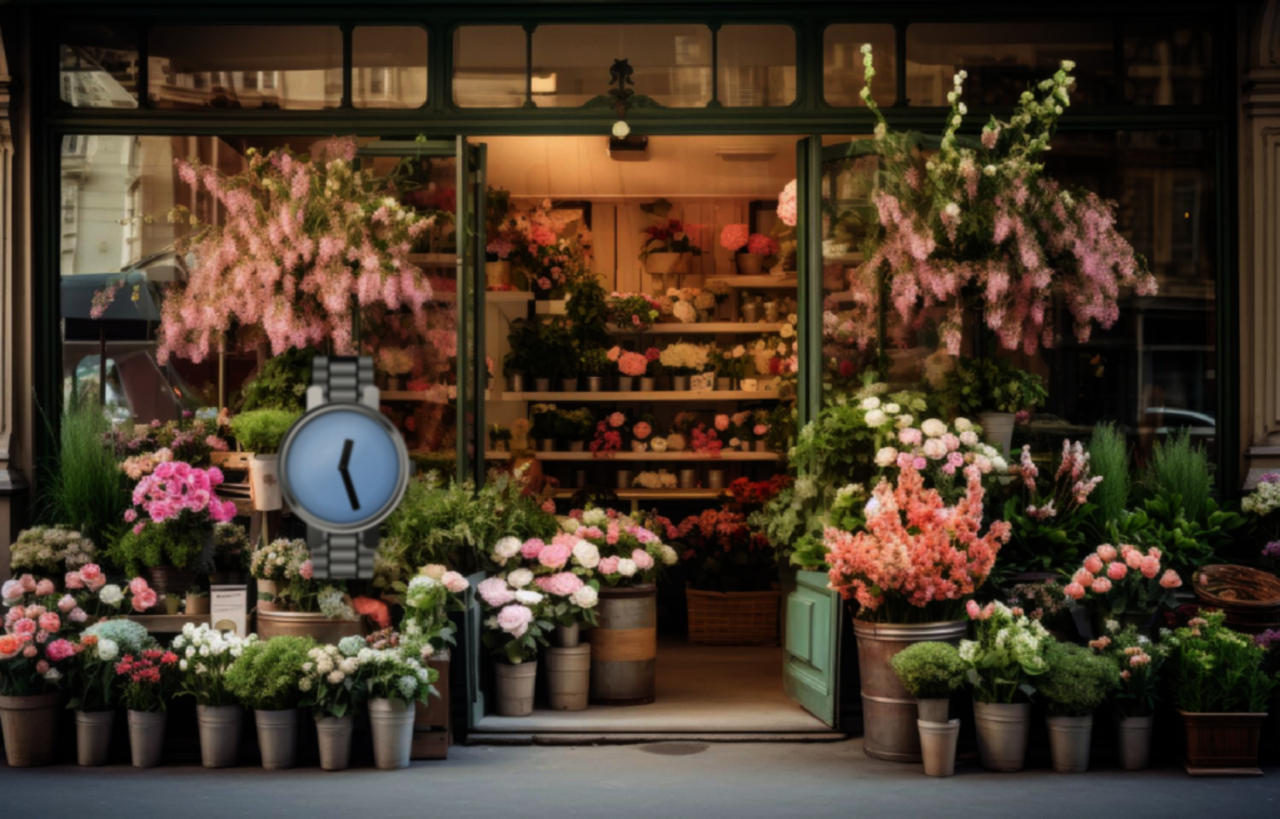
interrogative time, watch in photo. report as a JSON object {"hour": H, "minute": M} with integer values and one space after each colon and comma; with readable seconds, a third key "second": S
{"hour": 12, "minute": 27}
